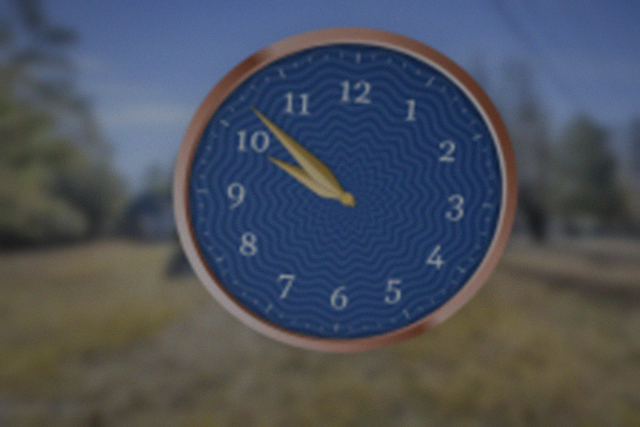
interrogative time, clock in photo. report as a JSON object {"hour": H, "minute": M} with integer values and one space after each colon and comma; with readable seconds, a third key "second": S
{"hour": 9, "minute": 52}
